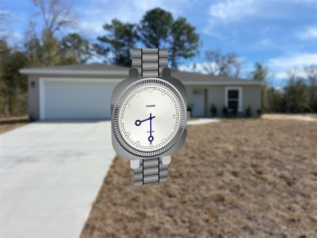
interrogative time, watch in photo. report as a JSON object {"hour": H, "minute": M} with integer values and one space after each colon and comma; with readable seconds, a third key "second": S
{"hour": 8, "minute": 30}
